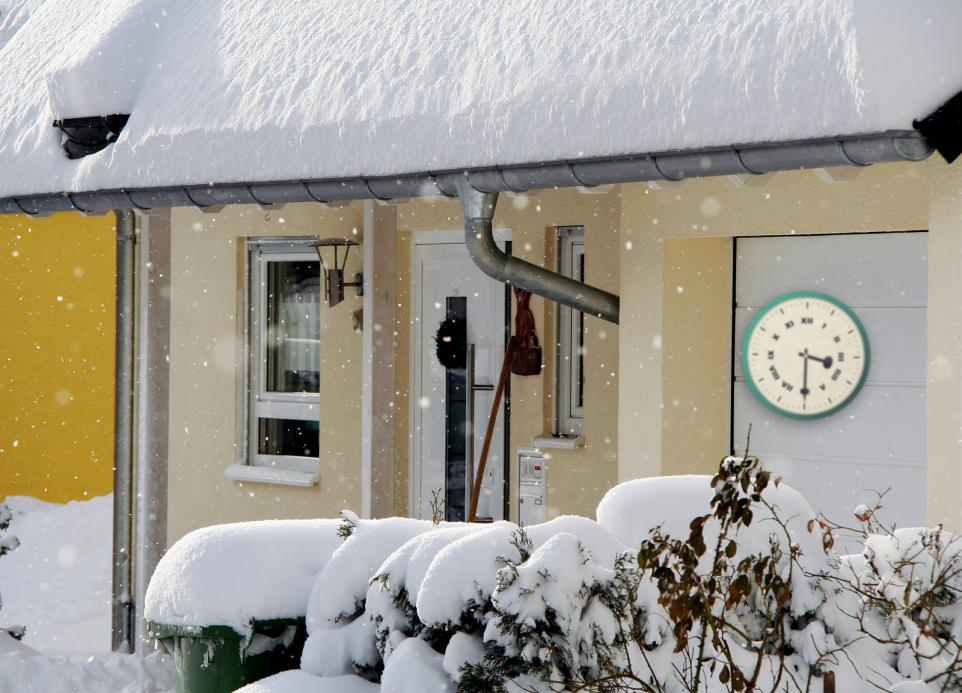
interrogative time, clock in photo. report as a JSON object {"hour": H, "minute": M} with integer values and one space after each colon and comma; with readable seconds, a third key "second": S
{"hour": 3, "minute": 30}
